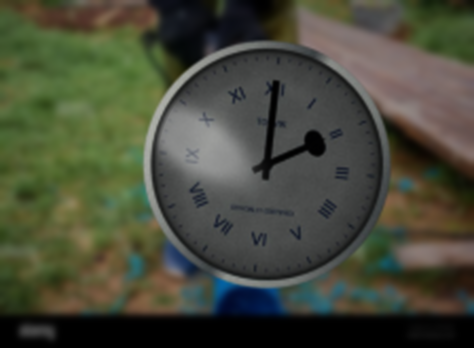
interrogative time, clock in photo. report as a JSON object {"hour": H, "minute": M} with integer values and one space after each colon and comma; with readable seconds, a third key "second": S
{"hour": 2, "minute": 0}
